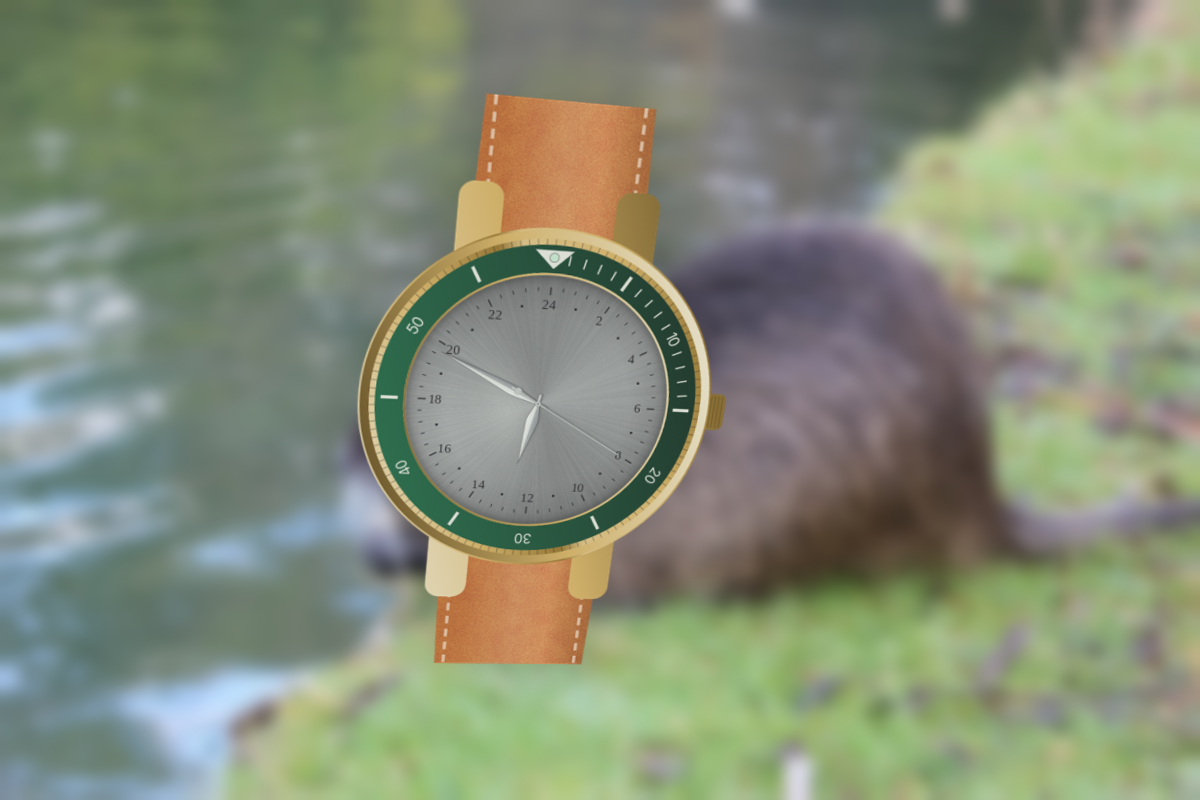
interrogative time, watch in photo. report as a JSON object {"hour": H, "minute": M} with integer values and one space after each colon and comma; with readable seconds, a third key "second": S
{"hour": 12, "minute": 49, "second": 20}
